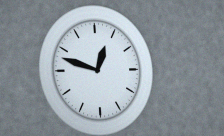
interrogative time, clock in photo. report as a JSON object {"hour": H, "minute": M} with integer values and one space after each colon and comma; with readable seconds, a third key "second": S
{"hour": 12, "minute": 48}
